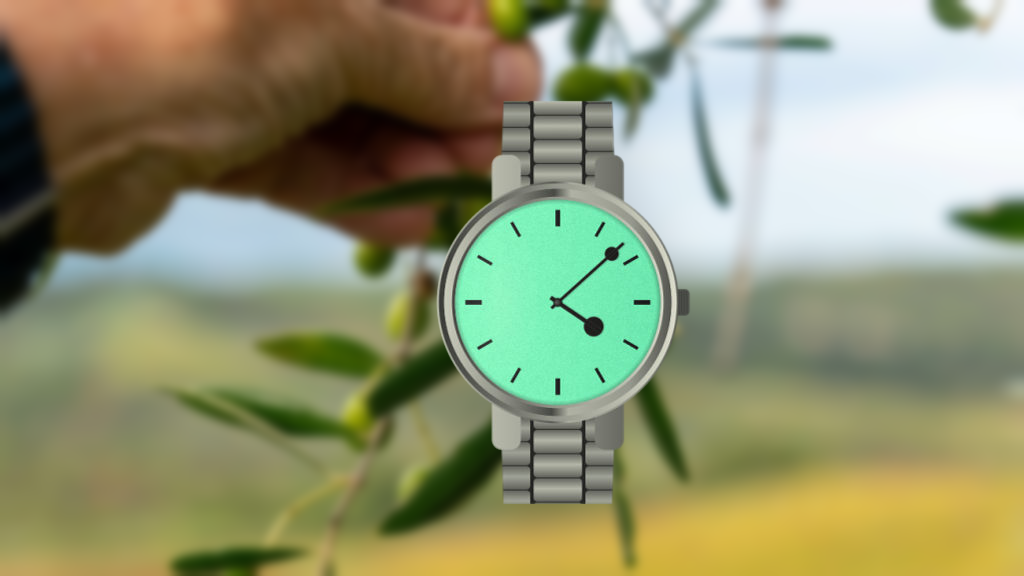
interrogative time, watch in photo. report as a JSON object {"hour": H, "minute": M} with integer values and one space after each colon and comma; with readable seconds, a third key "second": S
{"hour": 4, "minute": 8}
